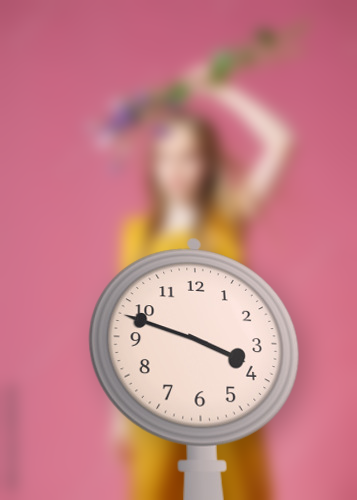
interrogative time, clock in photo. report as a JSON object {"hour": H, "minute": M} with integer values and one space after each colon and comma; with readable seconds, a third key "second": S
{"hour": 3, "minute": 48}
